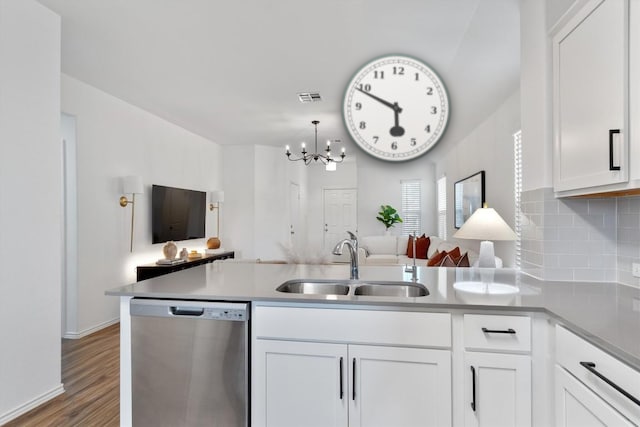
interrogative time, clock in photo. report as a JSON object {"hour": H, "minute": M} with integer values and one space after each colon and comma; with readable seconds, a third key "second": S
{"hour": 5, "minute": 49}
